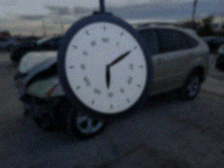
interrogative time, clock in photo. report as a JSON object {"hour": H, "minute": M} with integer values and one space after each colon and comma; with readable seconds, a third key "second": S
{"hour": 6, "minute": 10}
